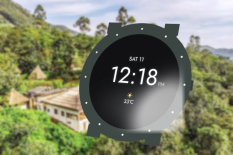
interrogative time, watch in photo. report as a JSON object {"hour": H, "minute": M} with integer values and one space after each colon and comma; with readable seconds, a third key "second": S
{"hour": 12, "minute": 18}
